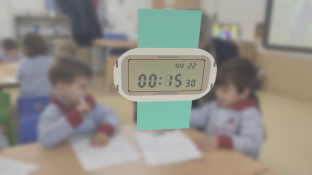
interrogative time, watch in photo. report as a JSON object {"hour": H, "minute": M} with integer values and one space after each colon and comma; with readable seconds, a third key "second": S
{"hour": 0, "minute": 15, "second": 30}
